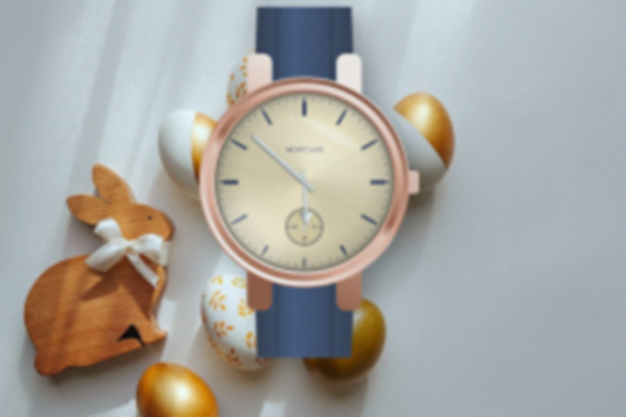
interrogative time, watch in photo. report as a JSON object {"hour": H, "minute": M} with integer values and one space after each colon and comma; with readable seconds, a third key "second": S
{"hour": 5, "minute": 52}
